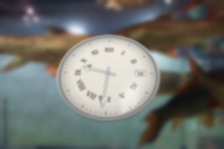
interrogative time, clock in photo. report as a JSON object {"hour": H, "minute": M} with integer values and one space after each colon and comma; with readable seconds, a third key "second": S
{"hour": 9, "minute": 31}
